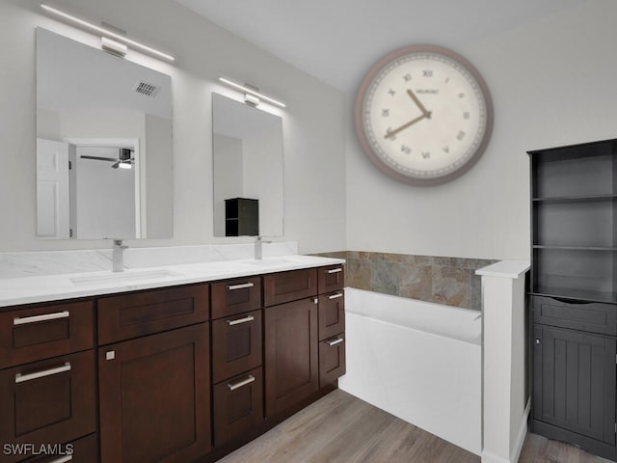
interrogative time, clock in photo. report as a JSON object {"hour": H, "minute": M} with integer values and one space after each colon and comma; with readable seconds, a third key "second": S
{"hour": 10, "minute": 40}
